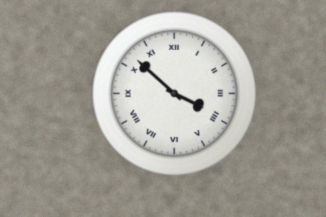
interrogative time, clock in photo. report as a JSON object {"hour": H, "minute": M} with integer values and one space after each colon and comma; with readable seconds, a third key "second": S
{"hour": 3, "minute": 52}
